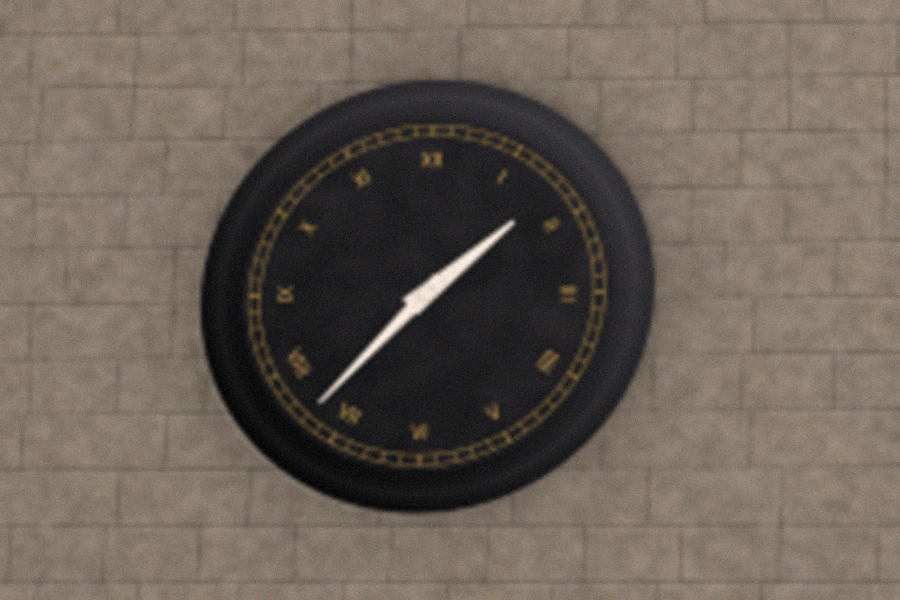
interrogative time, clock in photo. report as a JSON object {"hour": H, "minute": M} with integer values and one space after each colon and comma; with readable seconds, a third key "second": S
{"hour": 1, "minute": 37}
